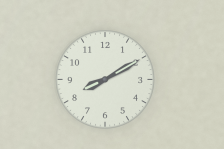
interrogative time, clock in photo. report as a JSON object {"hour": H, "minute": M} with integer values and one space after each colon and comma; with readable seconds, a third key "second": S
{"hour": 8, "minute": 10}
